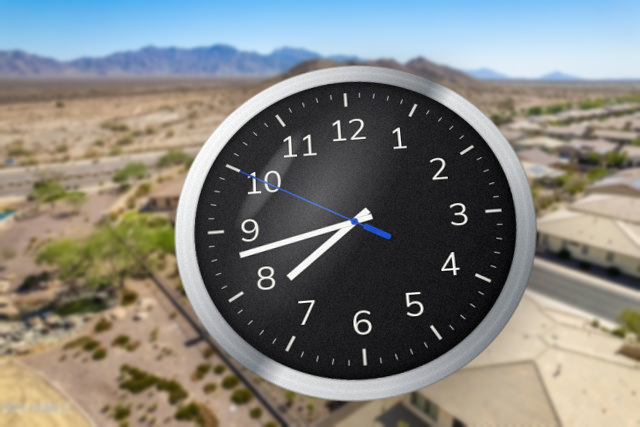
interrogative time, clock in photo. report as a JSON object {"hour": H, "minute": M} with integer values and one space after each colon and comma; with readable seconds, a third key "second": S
{"hour": 7, "minute": 42, "second": 50}
